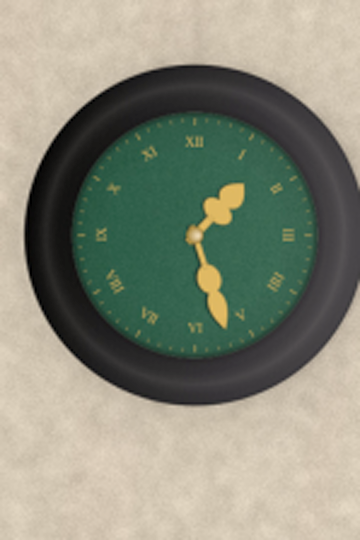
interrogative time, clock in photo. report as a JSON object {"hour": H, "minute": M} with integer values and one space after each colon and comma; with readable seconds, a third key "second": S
{"hour": 1, "minute": 27}
